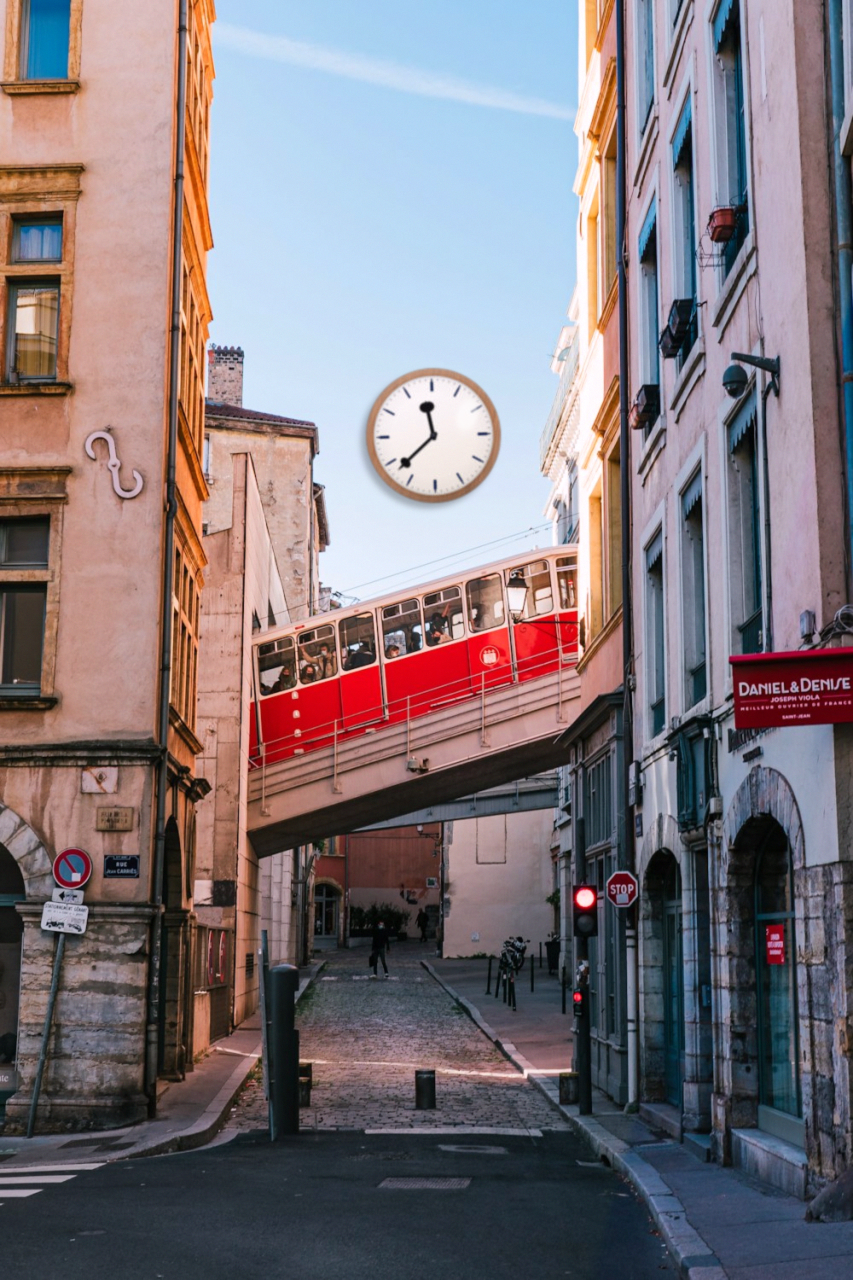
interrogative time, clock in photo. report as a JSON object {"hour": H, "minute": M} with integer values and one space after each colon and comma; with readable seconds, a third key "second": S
{"hour": 11, "minute": 38}
